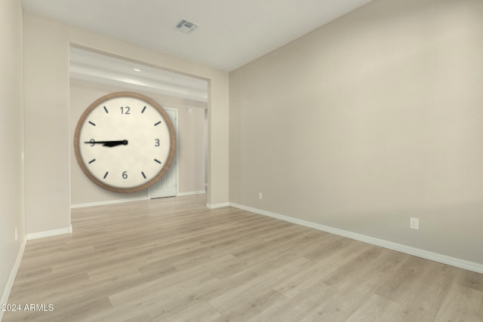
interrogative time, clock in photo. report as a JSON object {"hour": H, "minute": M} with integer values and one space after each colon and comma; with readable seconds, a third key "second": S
{"hour": 8, "minute": 45}
